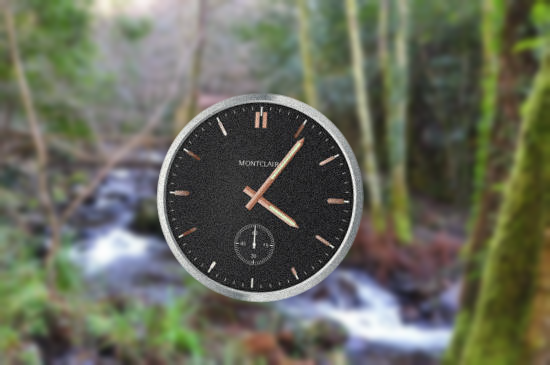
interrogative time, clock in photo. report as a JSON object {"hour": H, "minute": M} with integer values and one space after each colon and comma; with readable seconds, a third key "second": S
{"hour": 4, "minute": 6}
